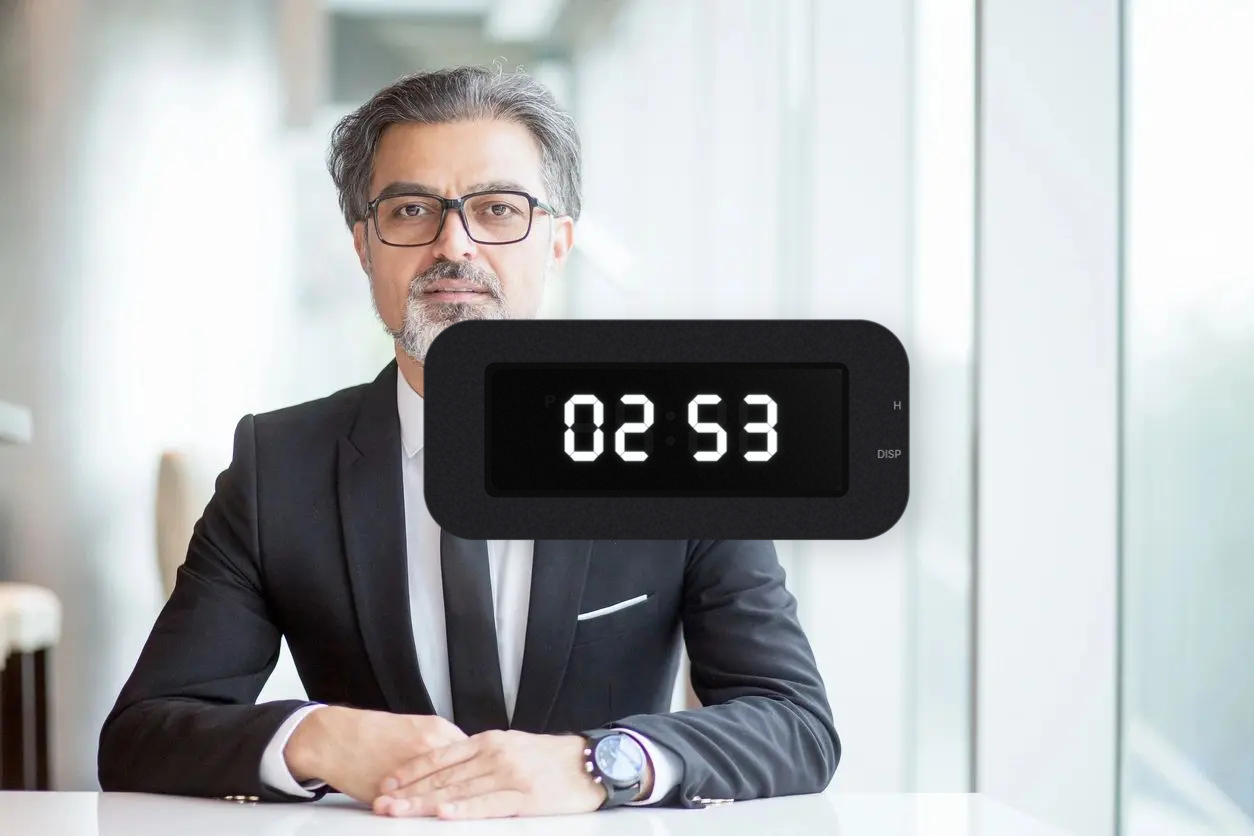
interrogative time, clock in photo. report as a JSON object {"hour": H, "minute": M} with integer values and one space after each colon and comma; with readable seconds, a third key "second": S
{"hour": 2, "minute": 53}
